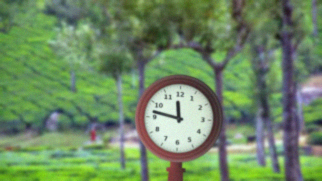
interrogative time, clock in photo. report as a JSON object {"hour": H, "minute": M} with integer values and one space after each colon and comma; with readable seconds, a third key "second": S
{"hour": 11, "minute": 47}
